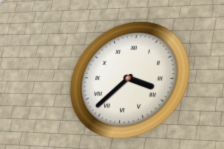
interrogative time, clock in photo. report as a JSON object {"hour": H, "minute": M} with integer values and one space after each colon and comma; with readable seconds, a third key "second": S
{"hour": 3, "minute": 37}
